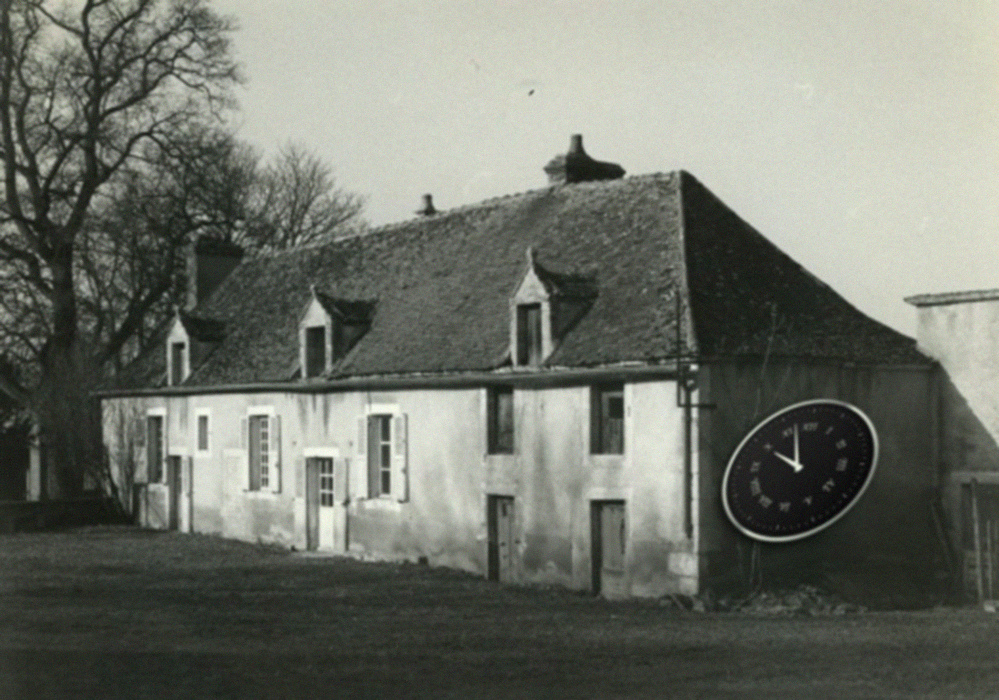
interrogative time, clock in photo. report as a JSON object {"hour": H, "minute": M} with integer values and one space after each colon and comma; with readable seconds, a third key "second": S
{"hour": 9, "minute": 57}
